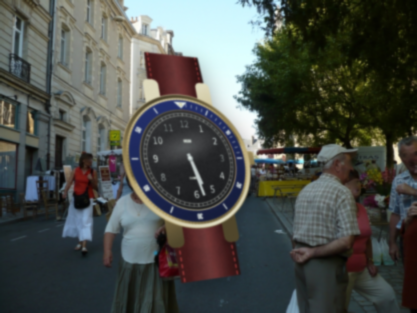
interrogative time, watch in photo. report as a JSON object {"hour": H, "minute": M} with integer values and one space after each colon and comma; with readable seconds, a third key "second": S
{"hour": 5, "minute": 28}
